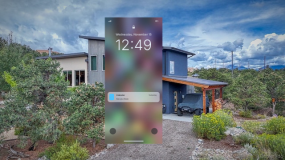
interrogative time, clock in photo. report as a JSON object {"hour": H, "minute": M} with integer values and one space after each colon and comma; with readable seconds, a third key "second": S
{"hour": 12, "minute": 49}
